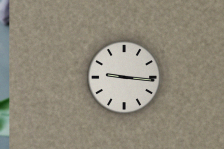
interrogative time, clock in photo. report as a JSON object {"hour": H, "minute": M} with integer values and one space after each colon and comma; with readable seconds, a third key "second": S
{"hour": 9, "minute": 16}
